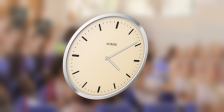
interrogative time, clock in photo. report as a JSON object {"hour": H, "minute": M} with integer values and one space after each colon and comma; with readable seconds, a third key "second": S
{"hour": 4, "minute": 9}
